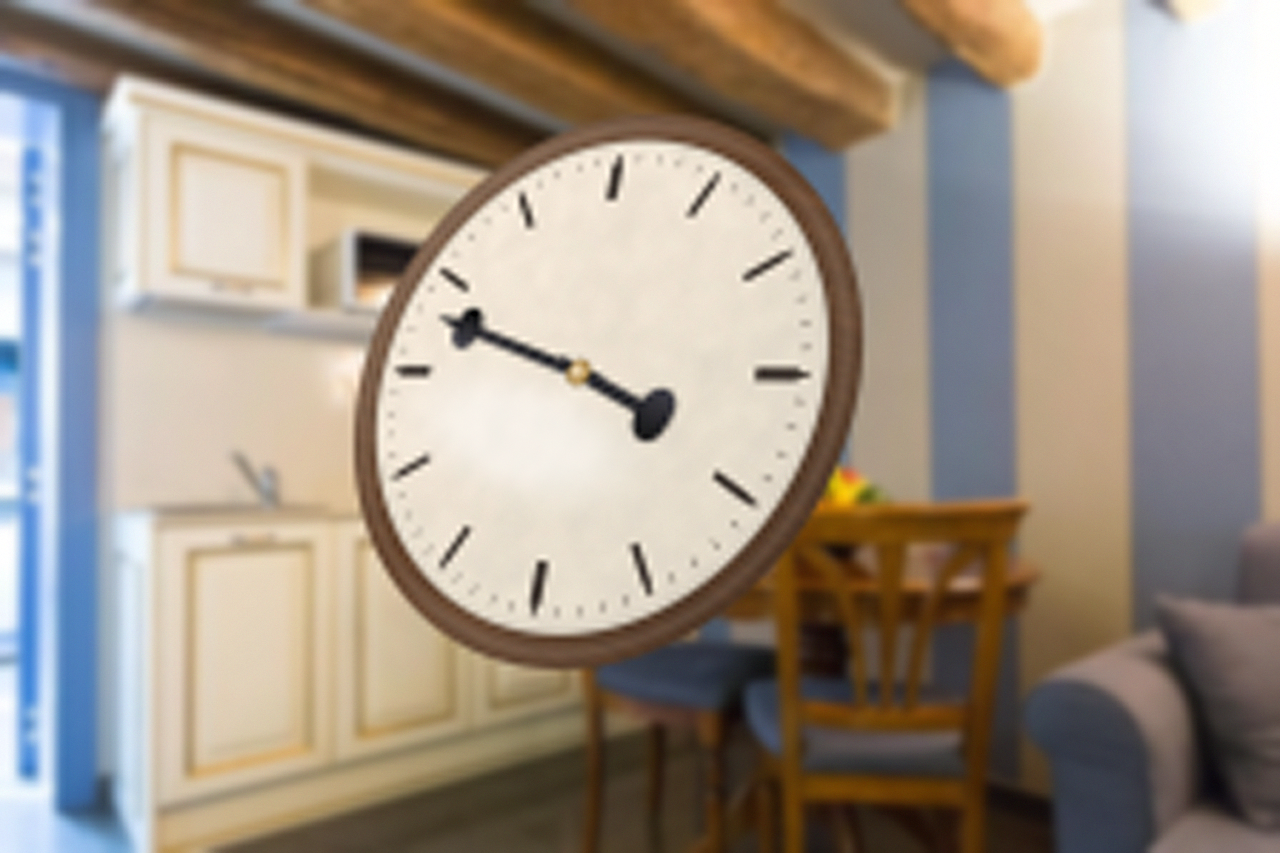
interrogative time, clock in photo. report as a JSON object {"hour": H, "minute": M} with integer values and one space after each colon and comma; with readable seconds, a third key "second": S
{"hour": 3, "minute": 48}
